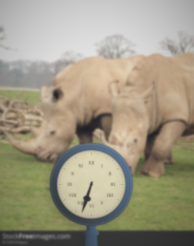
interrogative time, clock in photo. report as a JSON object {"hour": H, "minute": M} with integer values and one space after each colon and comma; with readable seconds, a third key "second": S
{"hour": 6, "minute": 33}
